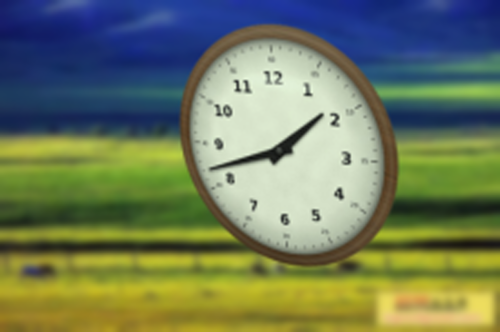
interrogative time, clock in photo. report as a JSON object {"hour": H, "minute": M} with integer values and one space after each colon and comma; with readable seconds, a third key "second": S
{"hour": 1, "minute": 42}
